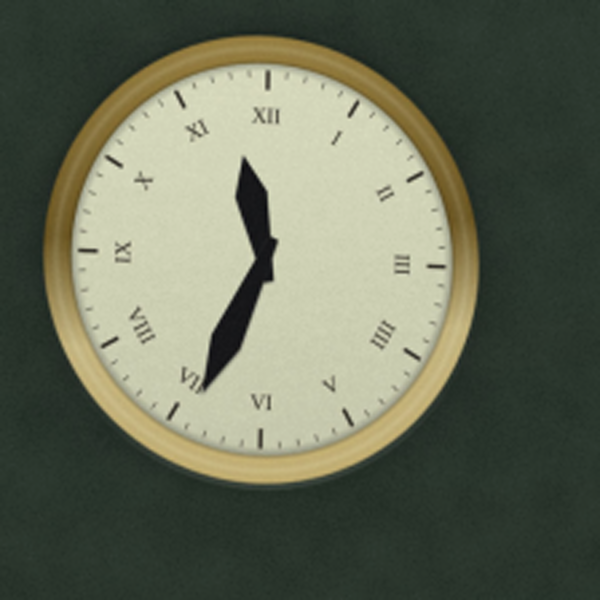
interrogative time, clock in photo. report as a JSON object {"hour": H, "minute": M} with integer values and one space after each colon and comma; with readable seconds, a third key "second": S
{"hour": 11, "minute": 34}
